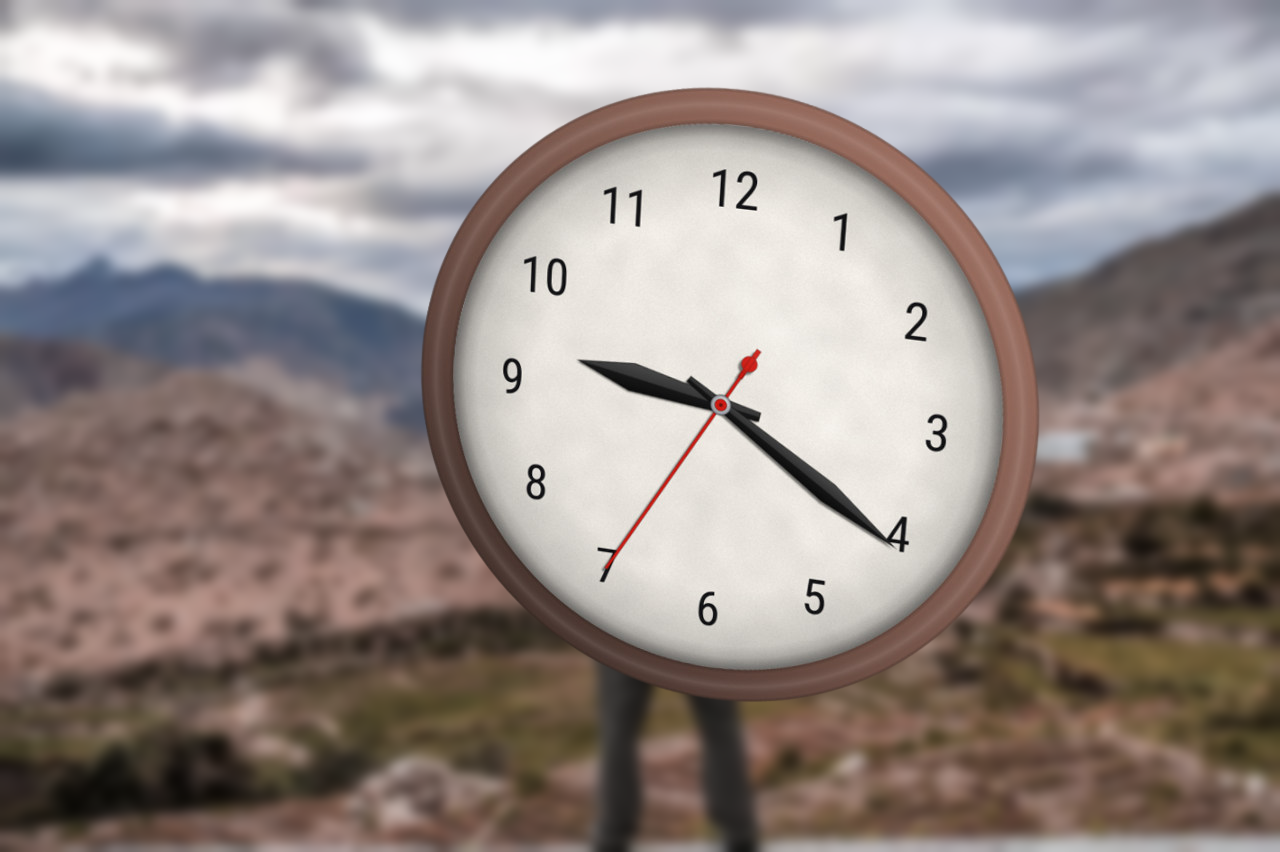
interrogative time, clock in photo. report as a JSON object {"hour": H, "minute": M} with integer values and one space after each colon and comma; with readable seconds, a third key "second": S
{"hour": 9, "minute": 20, "second": 35}
